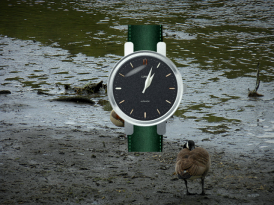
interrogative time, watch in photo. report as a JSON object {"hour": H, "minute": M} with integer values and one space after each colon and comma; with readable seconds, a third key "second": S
{"hour": 1, "minute": 3}
